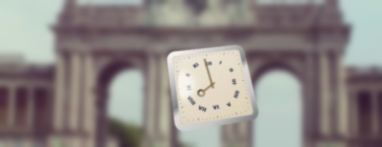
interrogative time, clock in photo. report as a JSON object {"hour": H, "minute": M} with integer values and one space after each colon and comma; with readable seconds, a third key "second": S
{"hour": 7, "minute": 59}
